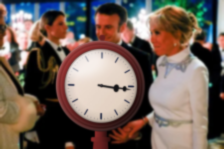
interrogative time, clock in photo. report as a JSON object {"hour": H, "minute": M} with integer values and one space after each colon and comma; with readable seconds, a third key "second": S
{"hour": 3, "minute": 16}
